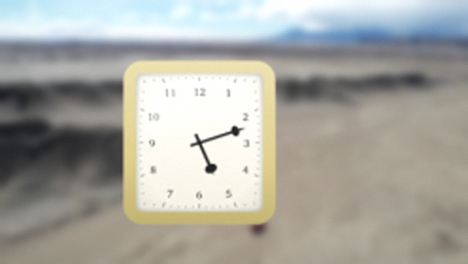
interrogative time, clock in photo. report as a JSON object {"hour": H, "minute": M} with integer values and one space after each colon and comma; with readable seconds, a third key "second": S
{"hour": 5, "minute": 12}
